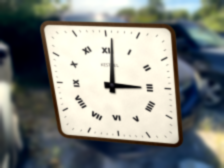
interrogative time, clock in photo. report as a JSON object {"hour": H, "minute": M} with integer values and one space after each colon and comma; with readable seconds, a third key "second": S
{"hour": 3, "minute": 1}
